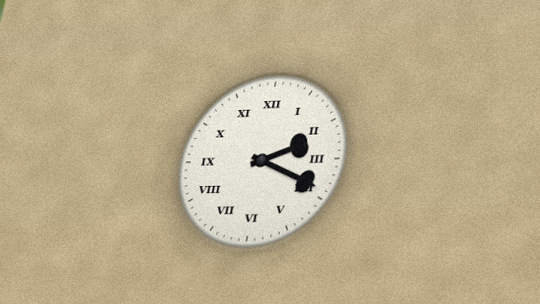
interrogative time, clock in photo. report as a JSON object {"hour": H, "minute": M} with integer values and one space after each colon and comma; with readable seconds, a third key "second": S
{"hour": 2, "minute": 19}
